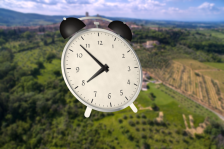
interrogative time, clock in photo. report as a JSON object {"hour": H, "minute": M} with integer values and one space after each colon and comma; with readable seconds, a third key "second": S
{"hour": 7, "minute": 53}
